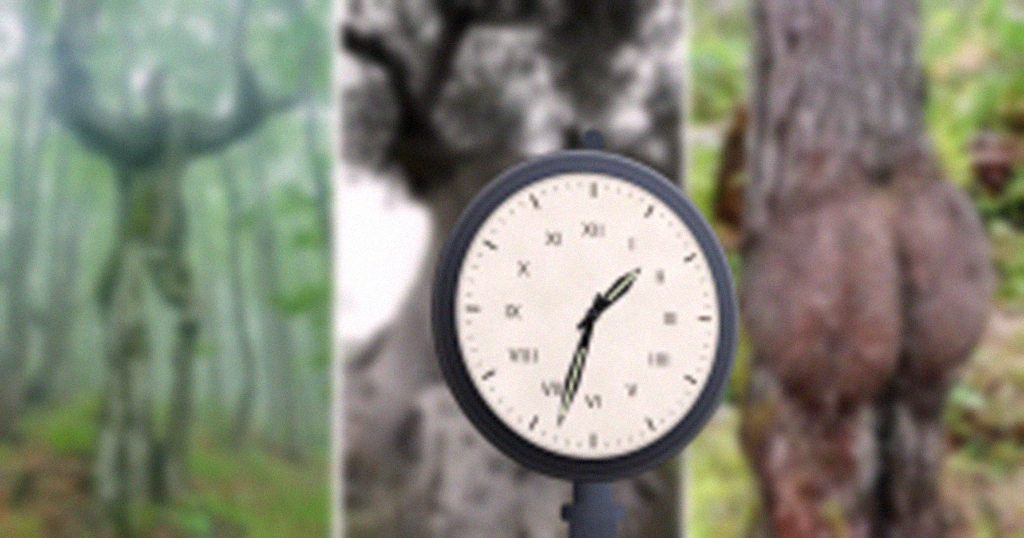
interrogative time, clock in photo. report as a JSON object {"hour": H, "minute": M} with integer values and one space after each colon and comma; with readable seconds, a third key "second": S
{"hour": 1, "minute": 33}
